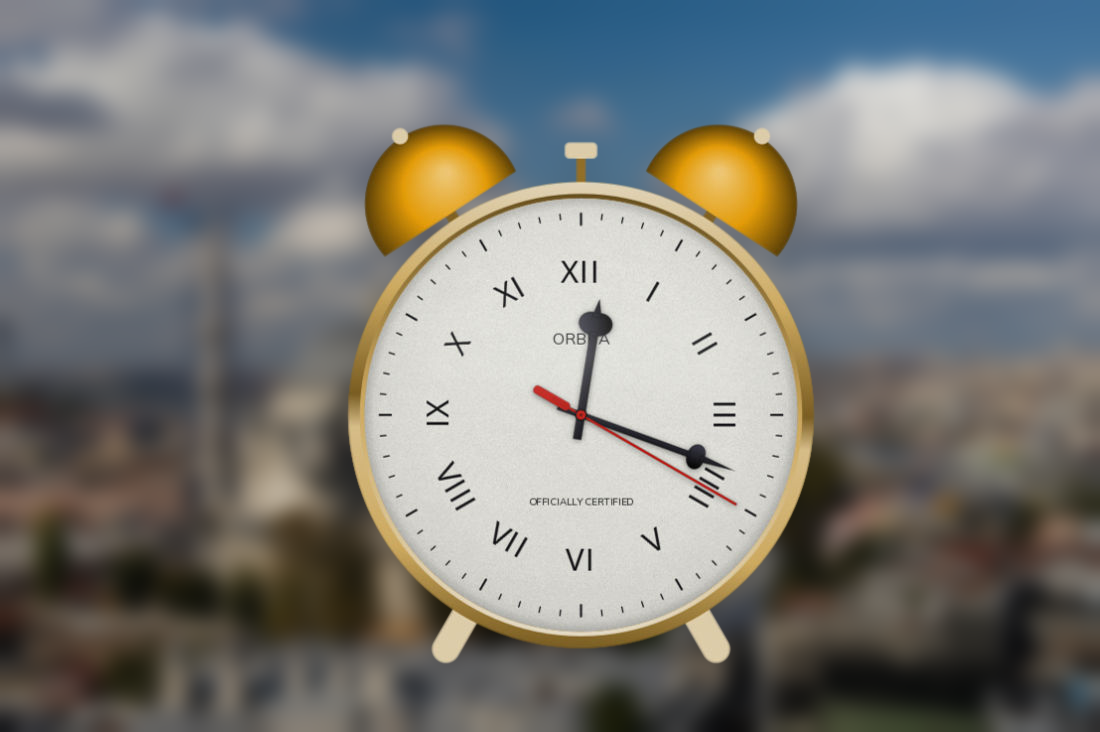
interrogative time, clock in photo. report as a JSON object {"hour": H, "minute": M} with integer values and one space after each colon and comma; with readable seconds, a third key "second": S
{"hour": 12, "minute": 18, "second": 20}
